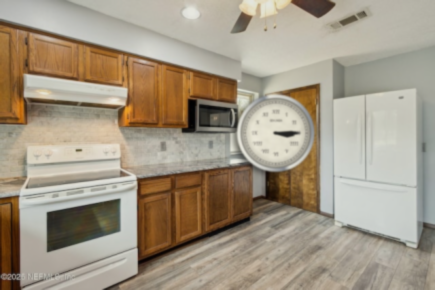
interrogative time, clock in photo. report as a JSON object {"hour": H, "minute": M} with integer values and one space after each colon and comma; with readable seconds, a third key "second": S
{"hour": 3, "minute": 15}
